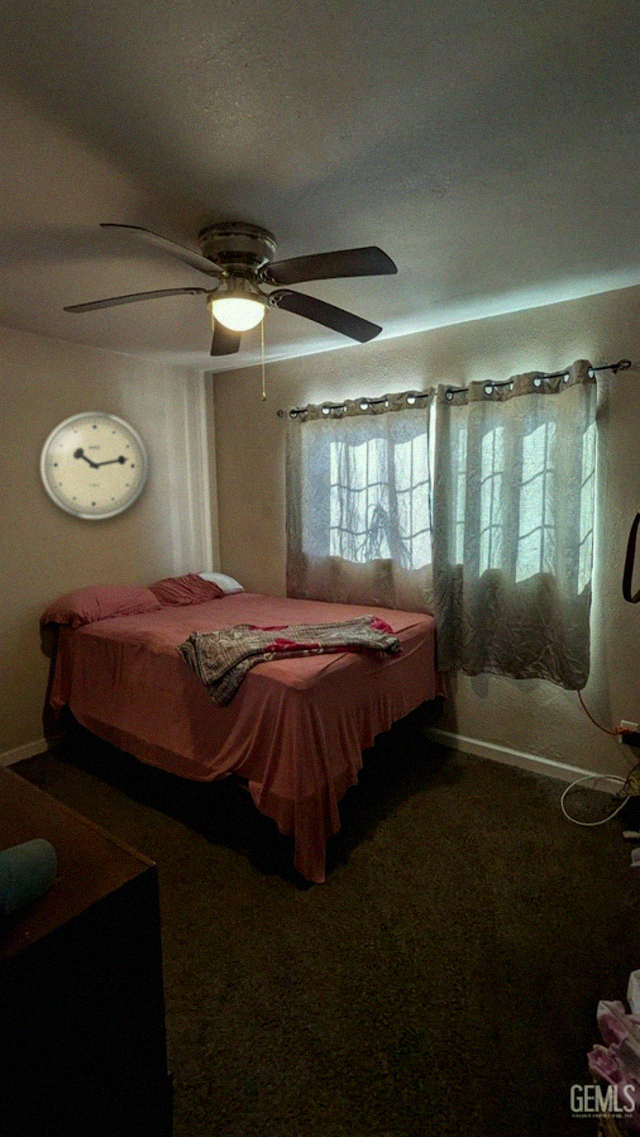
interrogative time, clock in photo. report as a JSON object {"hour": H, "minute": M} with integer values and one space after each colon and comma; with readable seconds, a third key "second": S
{"hour": 10, "minute": 13}
